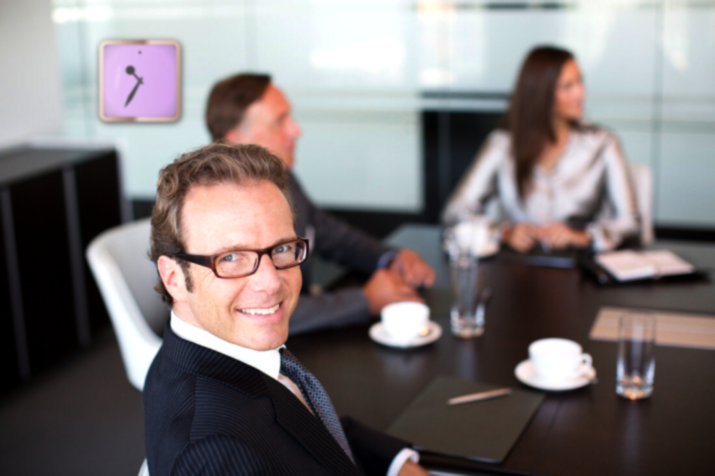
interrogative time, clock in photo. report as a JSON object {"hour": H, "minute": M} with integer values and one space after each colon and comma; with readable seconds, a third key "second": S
{"hour": 10, "minute": 35}
